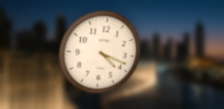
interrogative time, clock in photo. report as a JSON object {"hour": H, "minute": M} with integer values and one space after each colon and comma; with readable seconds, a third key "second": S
{"hour": 4, "minute": 18}
